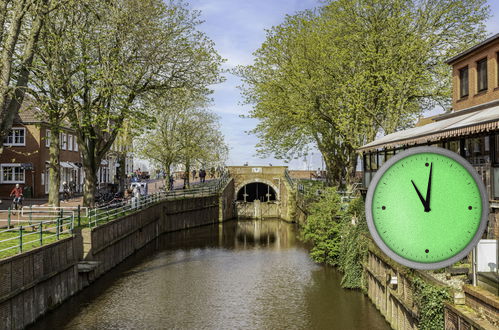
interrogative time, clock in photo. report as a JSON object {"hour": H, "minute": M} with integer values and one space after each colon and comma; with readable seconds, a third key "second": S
{"hour": 11, "minute": 1}
